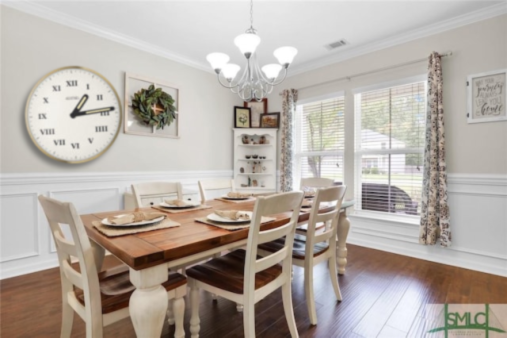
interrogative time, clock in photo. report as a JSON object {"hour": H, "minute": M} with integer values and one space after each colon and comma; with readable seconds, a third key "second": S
{"hour": 1, "minute": 14}
